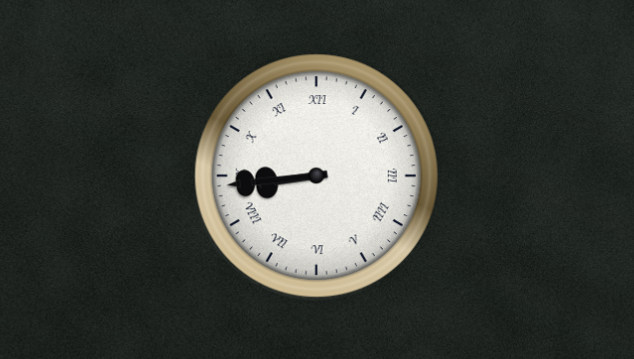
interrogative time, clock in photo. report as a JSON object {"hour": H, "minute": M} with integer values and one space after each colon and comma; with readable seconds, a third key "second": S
{"hour": 8, "minute": 44}
